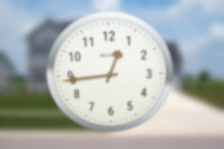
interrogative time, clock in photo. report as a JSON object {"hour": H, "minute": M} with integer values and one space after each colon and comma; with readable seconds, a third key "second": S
{"hour": 12, "minute": 44}
